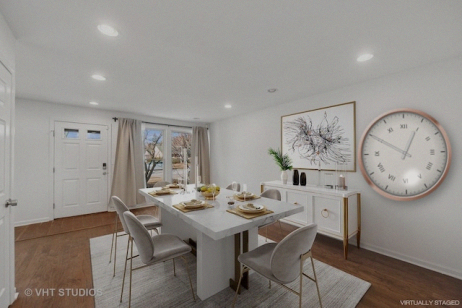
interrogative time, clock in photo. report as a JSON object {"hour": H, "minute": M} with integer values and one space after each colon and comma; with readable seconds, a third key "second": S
{"hour": 12, "minute": 50}
